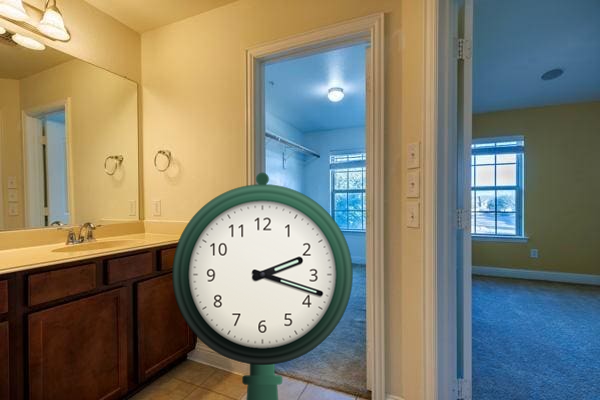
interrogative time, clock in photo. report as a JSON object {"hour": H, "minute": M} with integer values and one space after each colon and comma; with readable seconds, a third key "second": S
{"hour": 2, "minute": 18}
